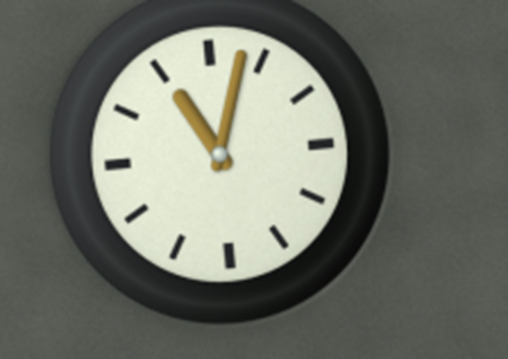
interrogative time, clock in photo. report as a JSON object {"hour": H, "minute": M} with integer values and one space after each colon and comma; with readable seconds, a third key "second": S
{"hour": 11, "minute": 3}
